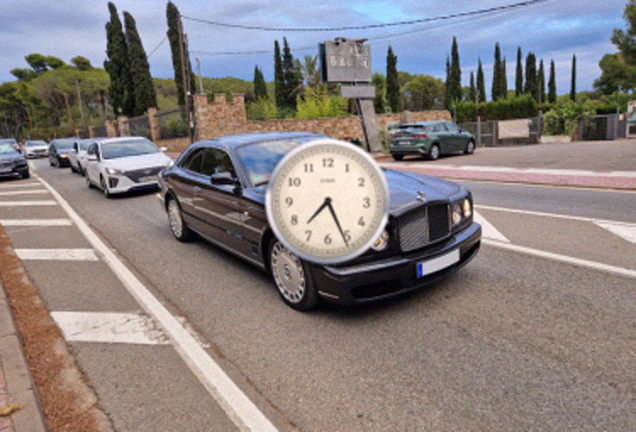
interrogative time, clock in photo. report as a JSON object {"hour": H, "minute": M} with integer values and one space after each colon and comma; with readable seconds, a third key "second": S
{"hour": 7, "minute": 26}
